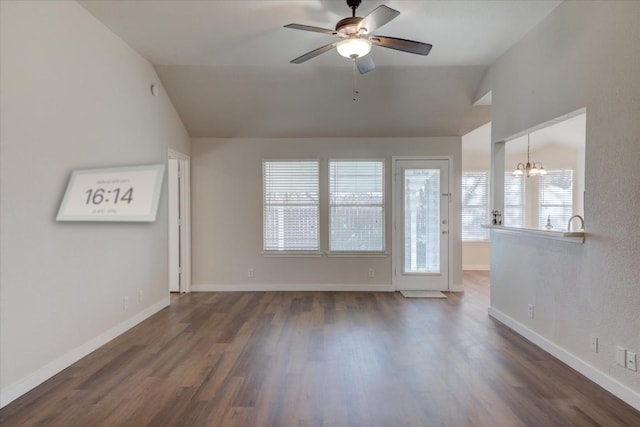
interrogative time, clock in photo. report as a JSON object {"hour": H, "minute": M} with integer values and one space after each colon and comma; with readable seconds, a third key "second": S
{"hour": 16, "minute": 14}
